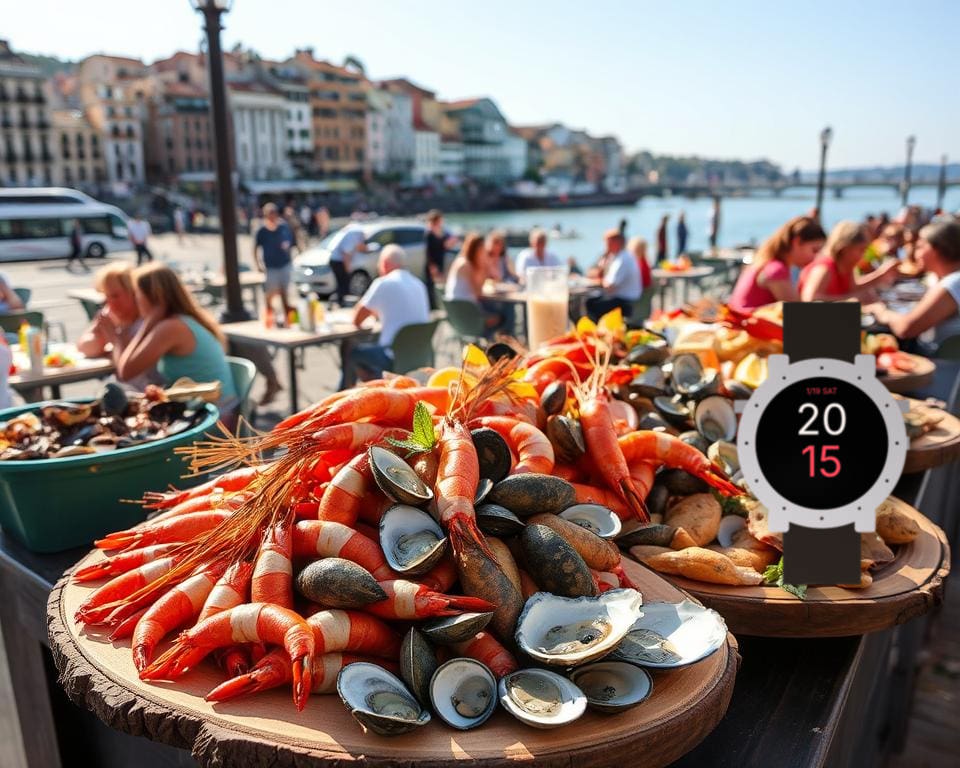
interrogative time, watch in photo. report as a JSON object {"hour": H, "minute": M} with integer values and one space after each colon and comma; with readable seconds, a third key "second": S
{"hour": 20, "minute": 15}
